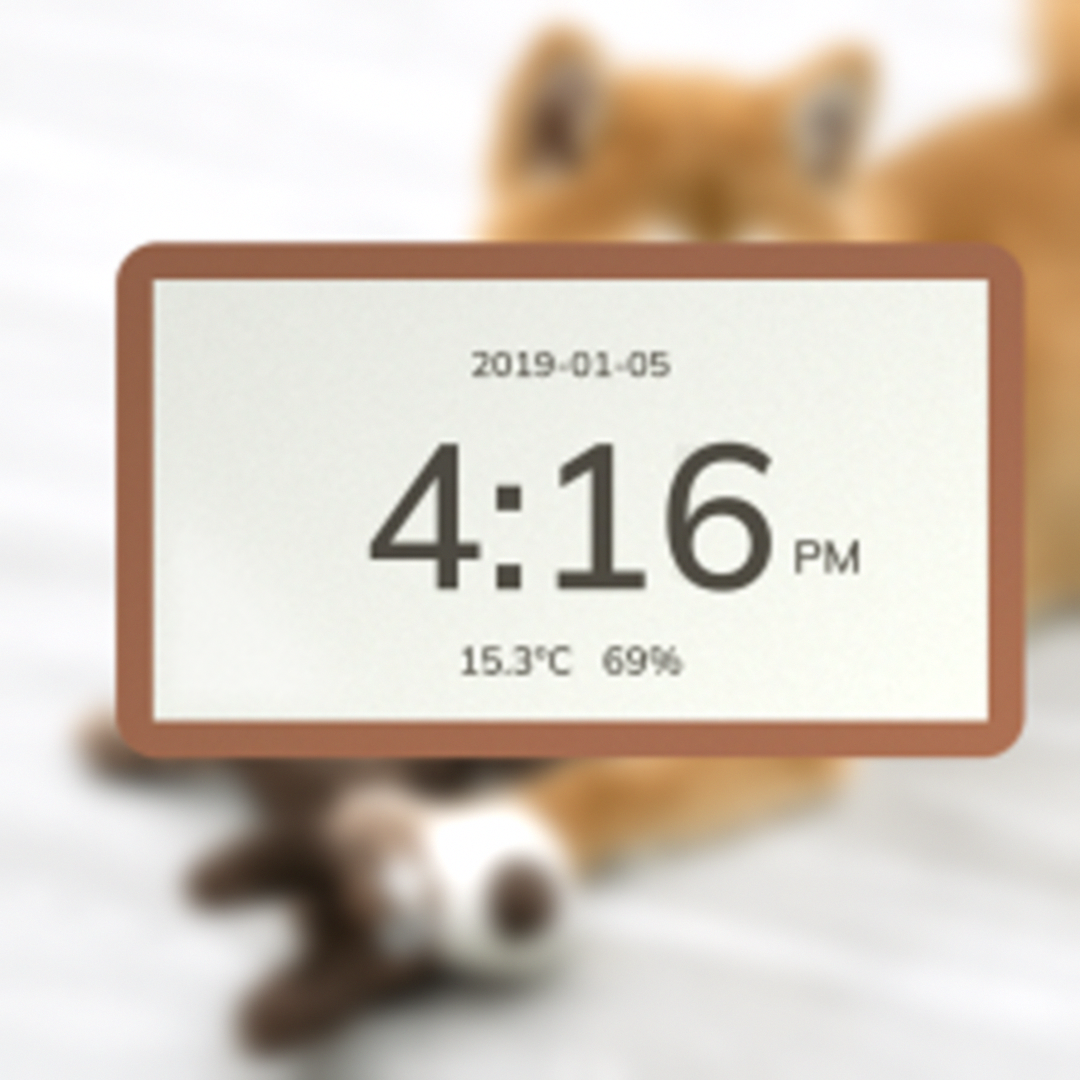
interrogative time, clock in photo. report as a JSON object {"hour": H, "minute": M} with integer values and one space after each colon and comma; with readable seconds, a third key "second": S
{"hour": 4, "minute": 16}
